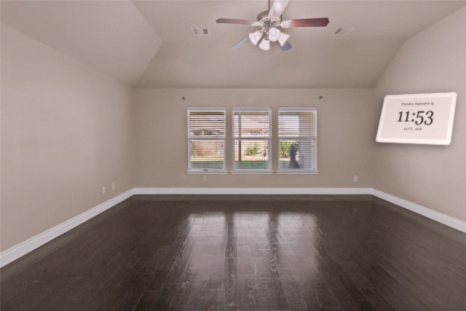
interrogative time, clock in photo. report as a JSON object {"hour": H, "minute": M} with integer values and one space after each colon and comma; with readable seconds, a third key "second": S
{"hour": 11, "minute": 53}
